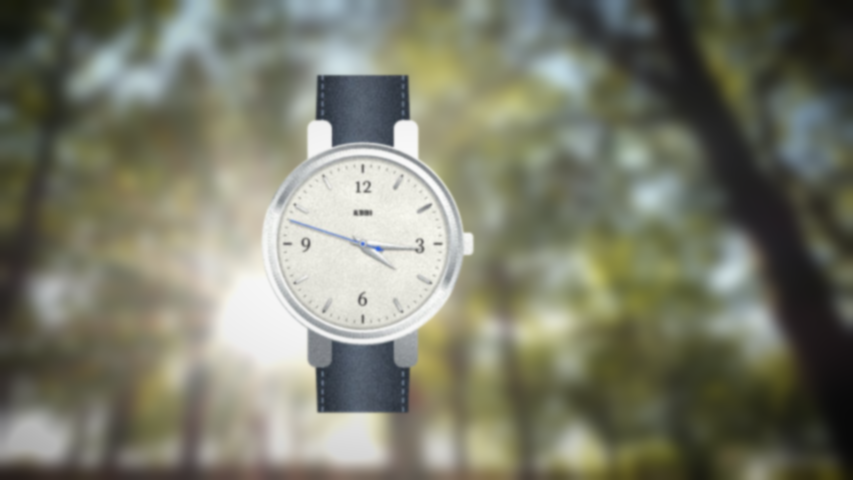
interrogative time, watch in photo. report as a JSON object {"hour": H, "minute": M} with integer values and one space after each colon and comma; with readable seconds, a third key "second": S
{"hour": 4, "minute": 15, "second": 48}
